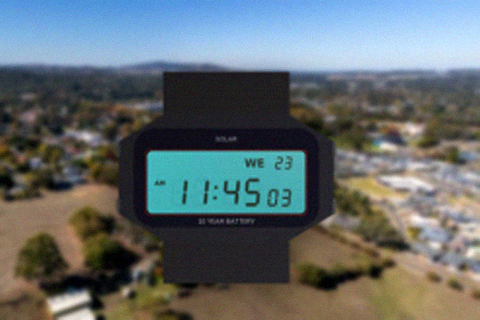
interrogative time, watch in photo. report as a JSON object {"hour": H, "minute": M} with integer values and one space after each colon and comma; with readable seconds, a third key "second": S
{"hour": 11, "minute": 45, "second": 3}
